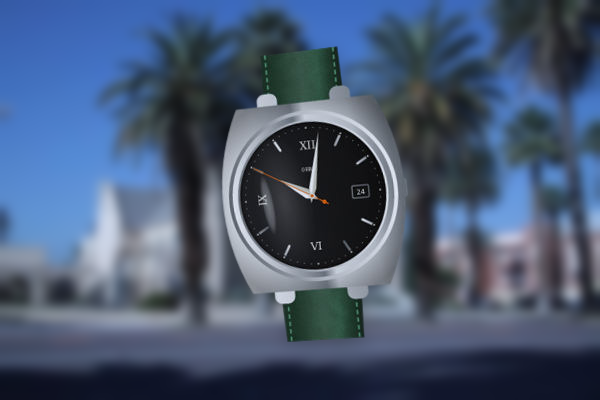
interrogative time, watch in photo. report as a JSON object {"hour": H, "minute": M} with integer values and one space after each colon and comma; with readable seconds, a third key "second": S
{"hour": 10, "minute": 1, "second": 50}
